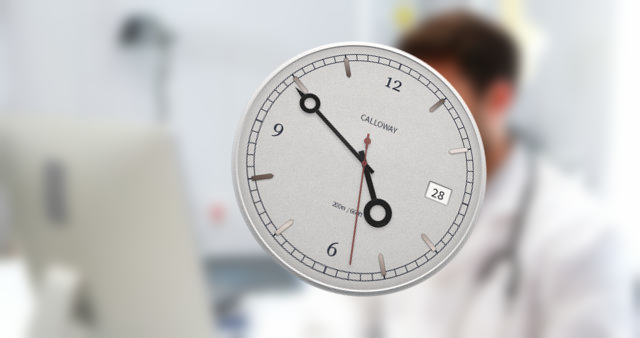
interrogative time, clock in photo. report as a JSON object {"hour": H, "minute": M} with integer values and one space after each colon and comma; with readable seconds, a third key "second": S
{"hour": 4, "minute": 49, "second": 28}
